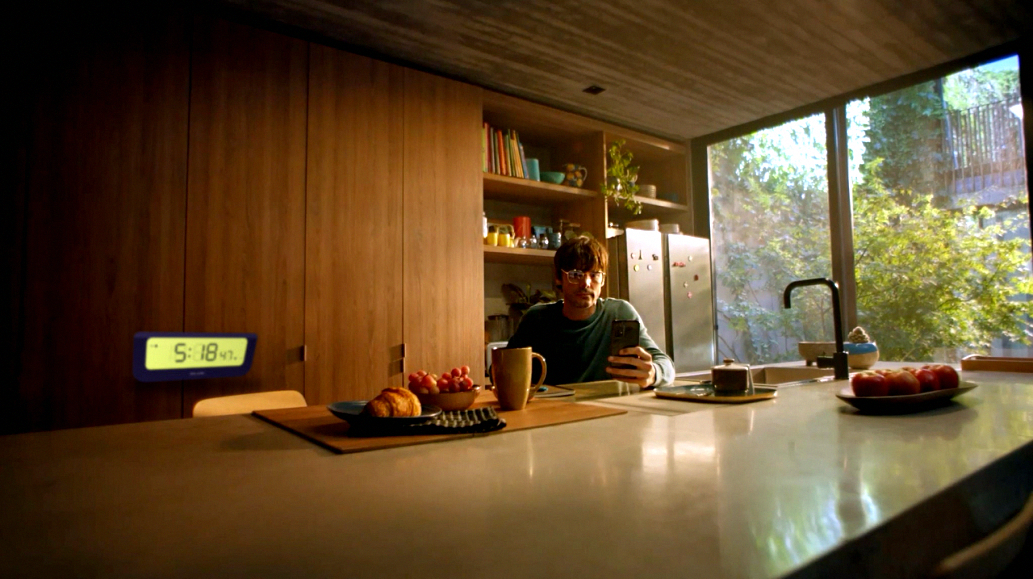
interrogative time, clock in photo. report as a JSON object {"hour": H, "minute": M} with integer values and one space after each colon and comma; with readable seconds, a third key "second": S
{"hour": 5, "minute": 18}
